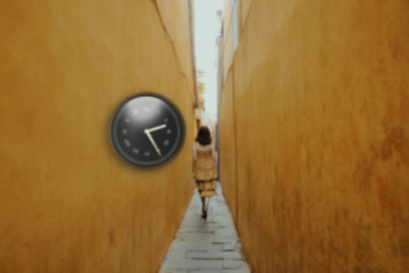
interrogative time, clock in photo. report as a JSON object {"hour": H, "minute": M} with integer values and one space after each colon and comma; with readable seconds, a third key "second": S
{"hour": 2, "minute": 25}
